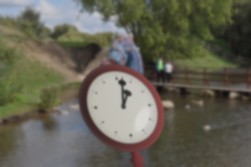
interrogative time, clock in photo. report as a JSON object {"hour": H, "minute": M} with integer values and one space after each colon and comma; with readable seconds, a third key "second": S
{"hour": 1, "minute": 2}
